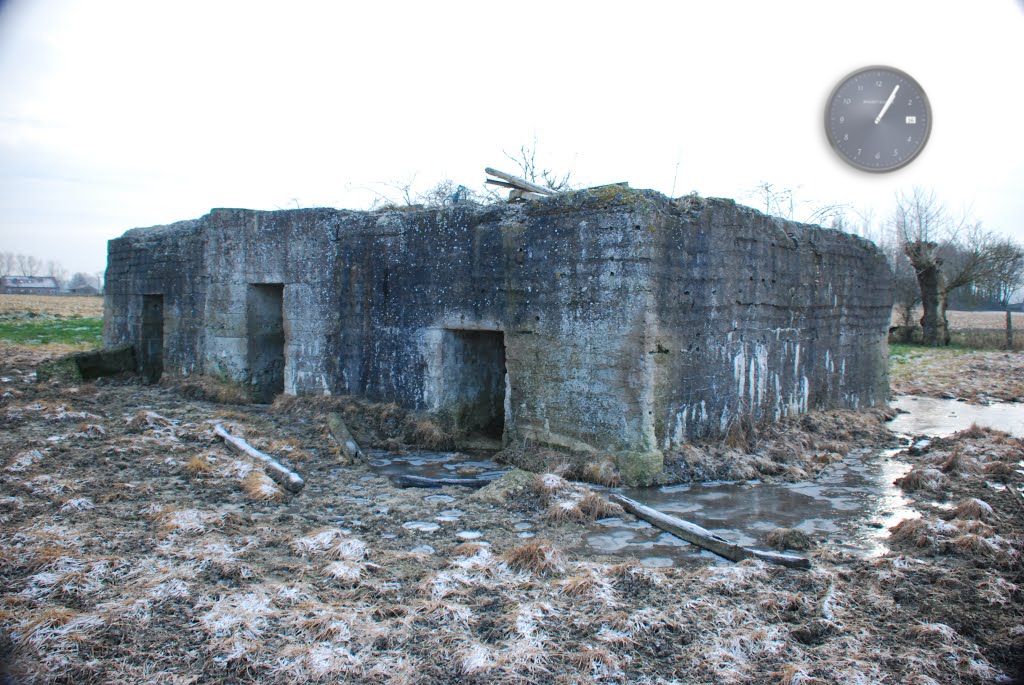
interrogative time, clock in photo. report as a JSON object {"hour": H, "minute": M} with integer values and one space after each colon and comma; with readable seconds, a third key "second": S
{"hour": 1, "minute": 5}
